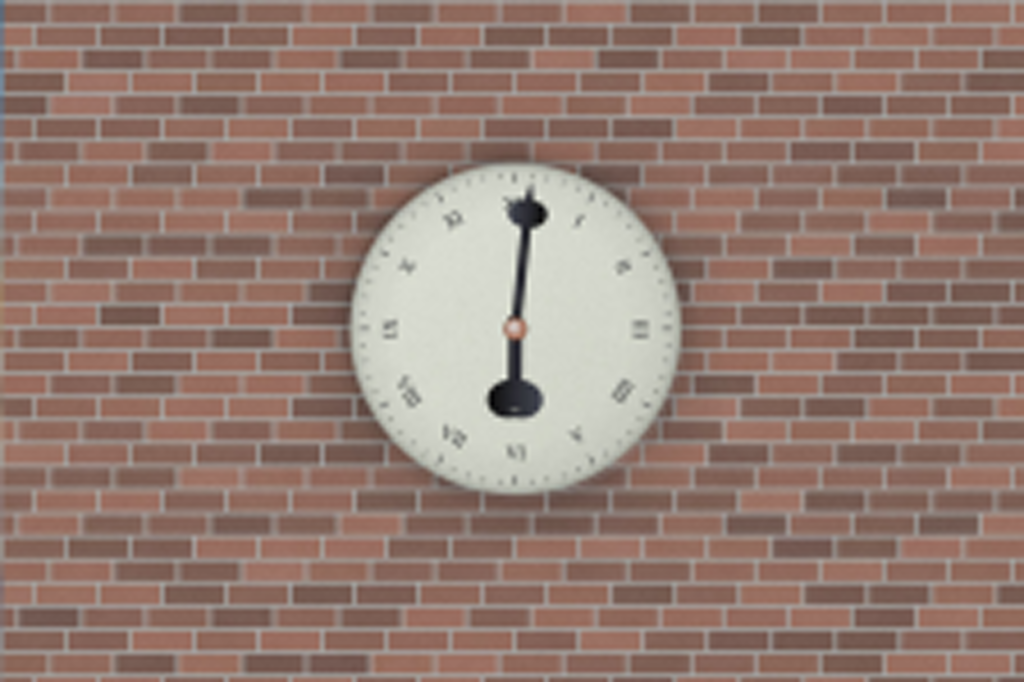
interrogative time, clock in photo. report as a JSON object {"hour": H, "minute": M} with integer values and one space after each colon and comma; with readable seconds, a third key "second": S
{"hour": 6, "minute": 1}
